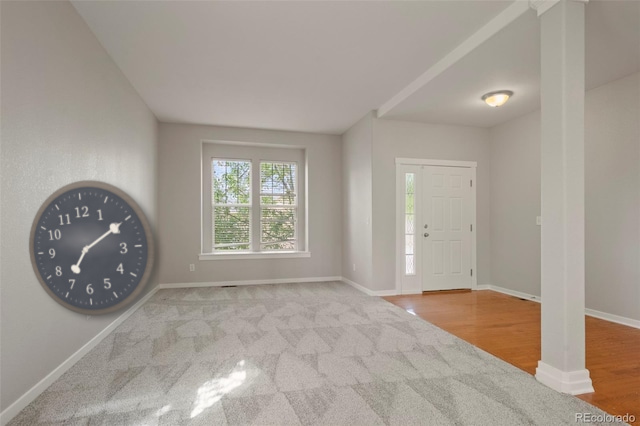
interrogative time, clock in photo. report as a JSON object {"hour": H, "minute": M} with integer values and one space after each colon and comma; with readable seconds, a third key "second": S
{"hour": 7, "minute": 10}
